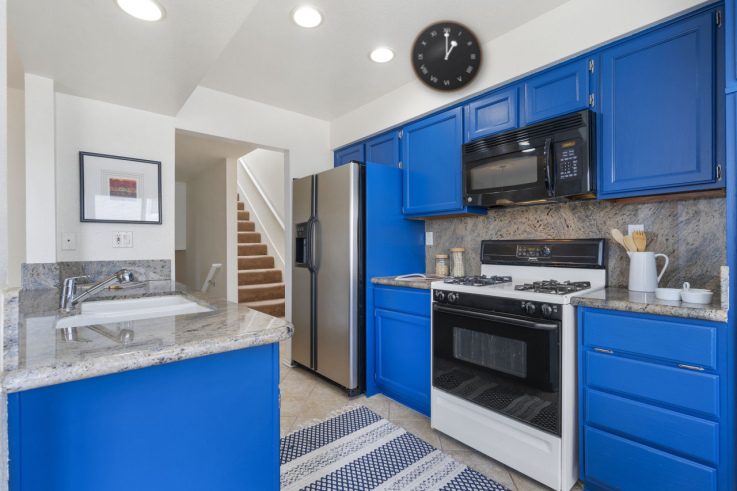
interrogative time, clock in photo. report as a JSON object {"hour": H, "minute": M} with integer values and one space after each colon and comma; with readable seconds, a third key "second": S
{"hour": 1, "minute": 0}
